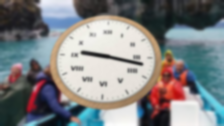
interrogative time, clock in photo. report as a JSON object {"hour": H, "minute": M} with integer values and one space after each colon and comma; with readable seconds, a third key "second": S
{"hour": 9, "minute": 17}
